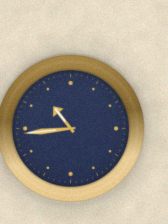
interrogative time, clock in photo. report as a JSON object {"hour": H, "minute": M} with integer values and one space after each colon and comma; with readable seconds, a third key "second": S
{"hour": 10, "minute": 44}
